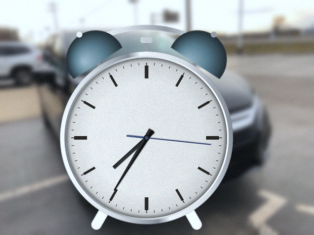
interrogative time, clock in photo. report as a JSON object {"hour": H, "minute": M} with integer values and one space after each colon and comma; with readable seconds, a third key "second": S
{"hour": 7, "minute": 35, "second": 16}
